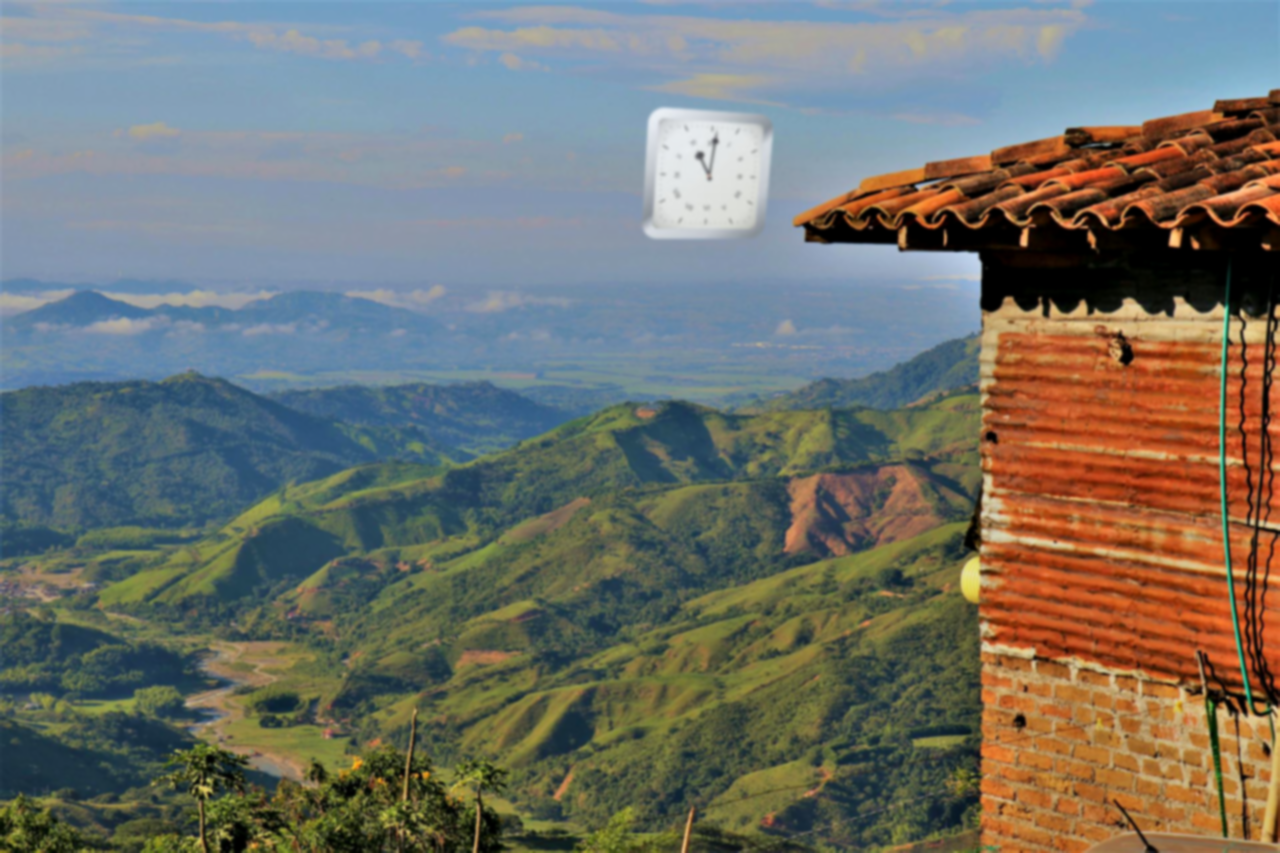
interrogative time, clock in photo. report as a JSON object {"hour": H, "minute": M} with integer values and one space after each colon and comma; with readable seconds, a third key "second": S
{"hour": 11, "minute": 1}
